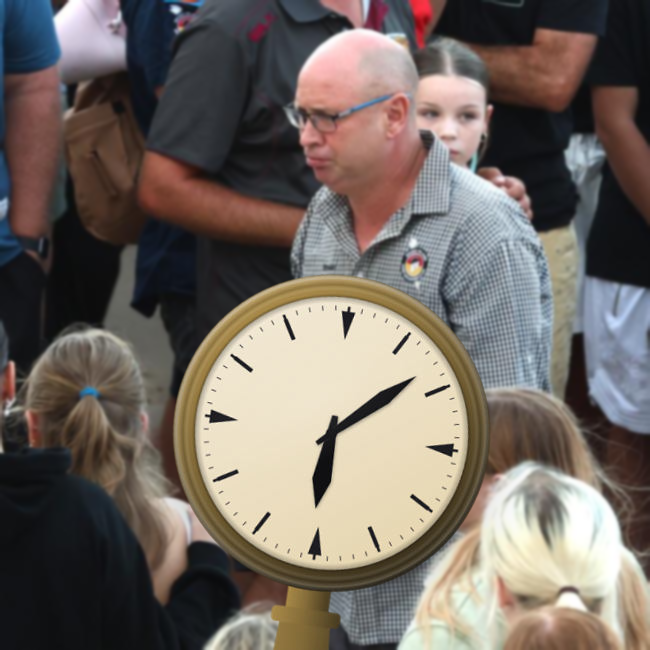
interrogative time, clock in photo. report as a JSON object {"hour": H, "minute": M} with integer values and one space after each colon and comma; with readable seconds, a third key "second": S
{"hour": 6, "minute": 8}
